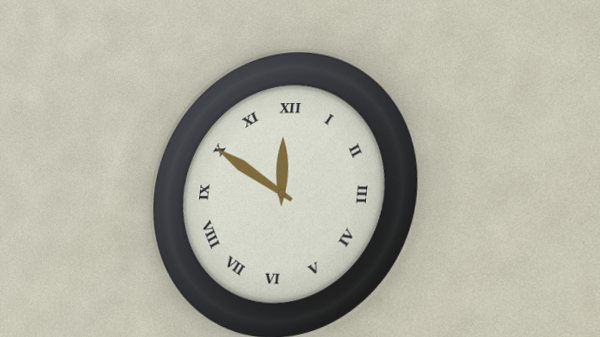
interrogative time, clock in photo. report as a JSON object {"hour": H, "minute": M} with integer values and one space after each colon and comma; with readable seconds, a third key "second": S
{"hour": 11, "minute": 50}
